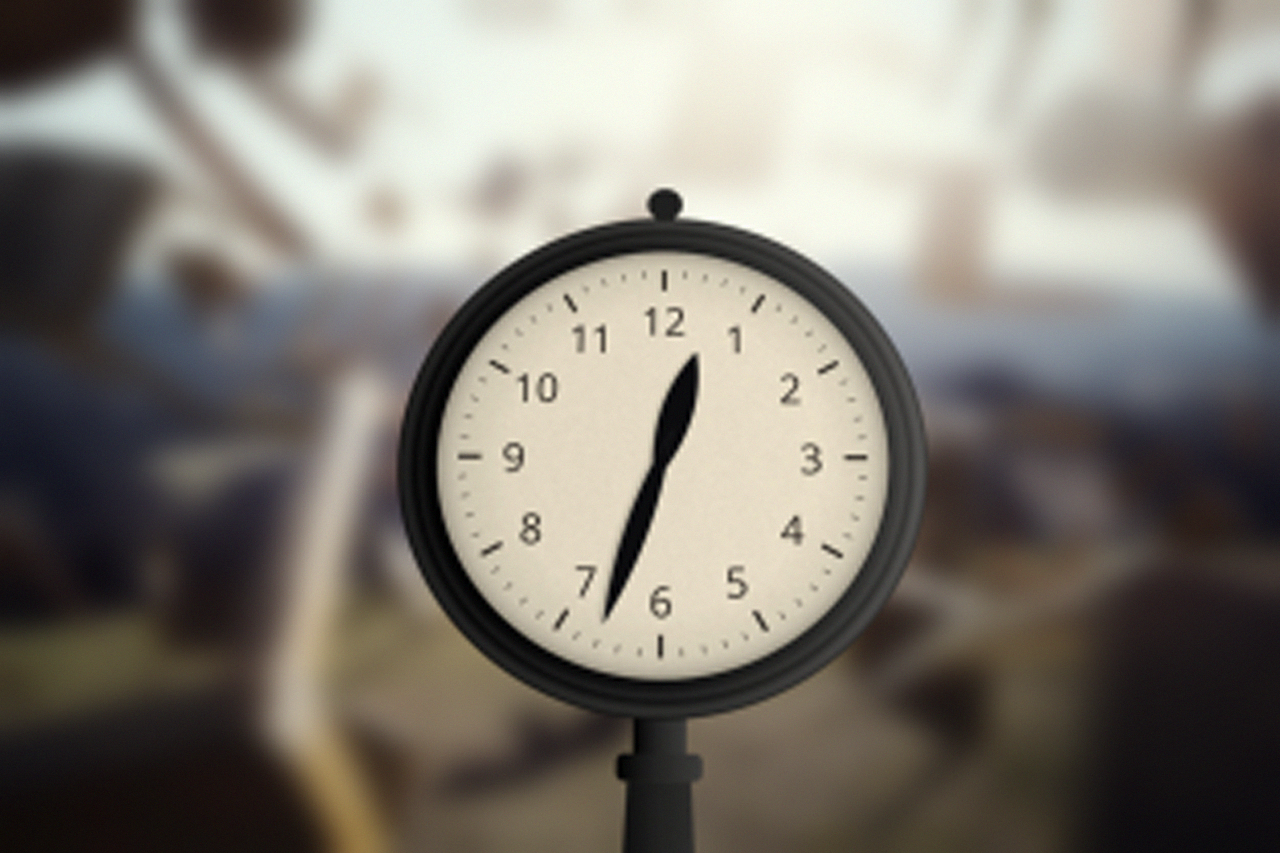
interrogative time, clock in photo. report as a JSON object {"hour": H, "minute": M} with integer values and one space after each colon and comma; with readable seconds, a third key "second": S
{"hour": 12, "minute": 33}
